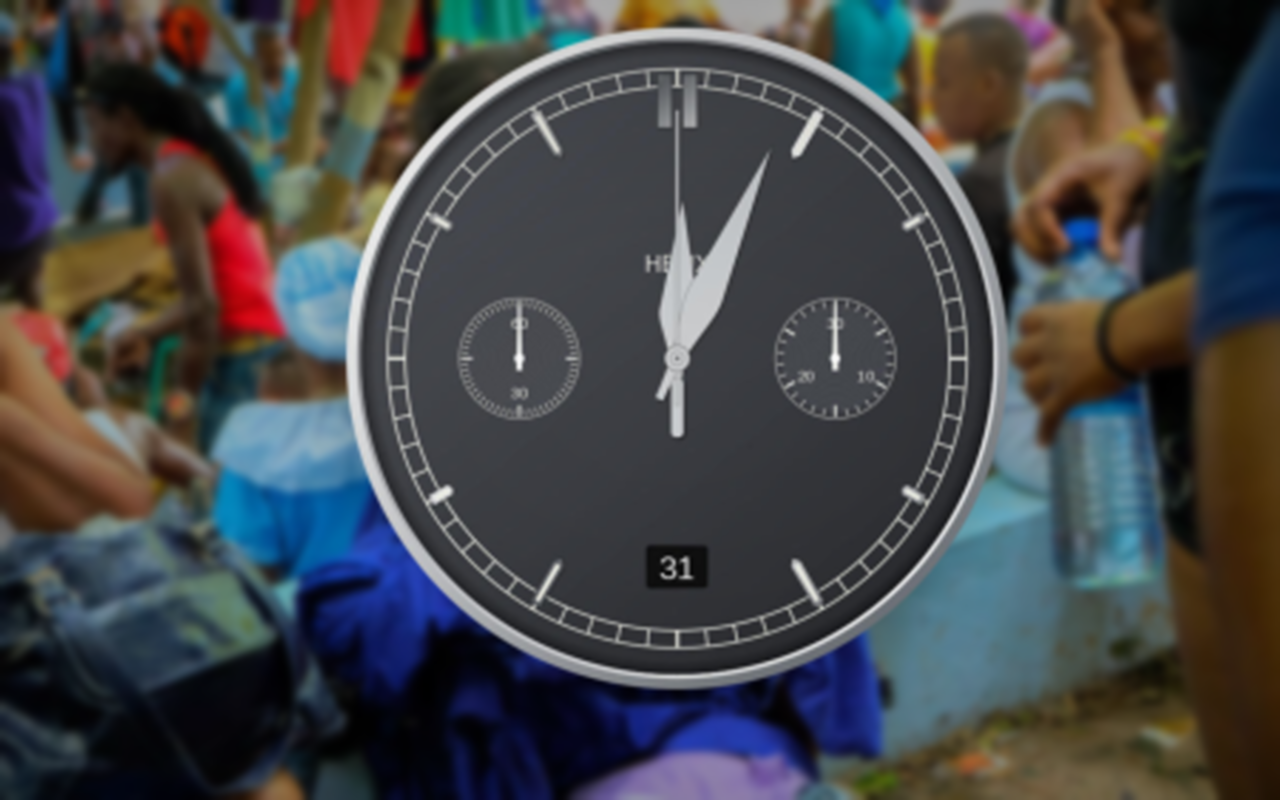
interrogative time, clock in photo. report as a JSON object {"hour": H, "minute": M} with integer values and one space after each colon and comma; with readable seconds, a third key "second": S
{"hour": 12, "minute": 4}
